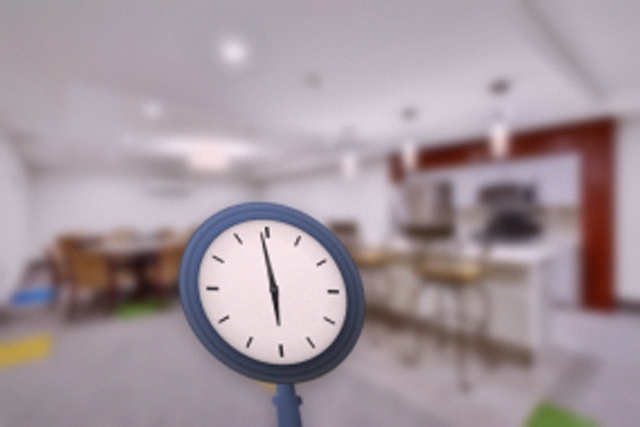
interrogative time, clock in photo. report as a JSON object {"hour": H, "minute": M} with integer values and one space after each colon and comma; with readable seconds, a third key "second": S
{"hour": 5, "minute": 59}
